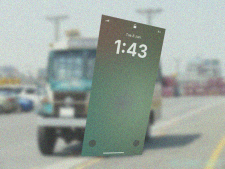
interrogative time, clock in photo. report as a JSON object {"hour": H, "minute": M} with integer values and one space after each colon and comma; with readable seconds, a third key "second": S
{"hour": 1, "minute": 43}
